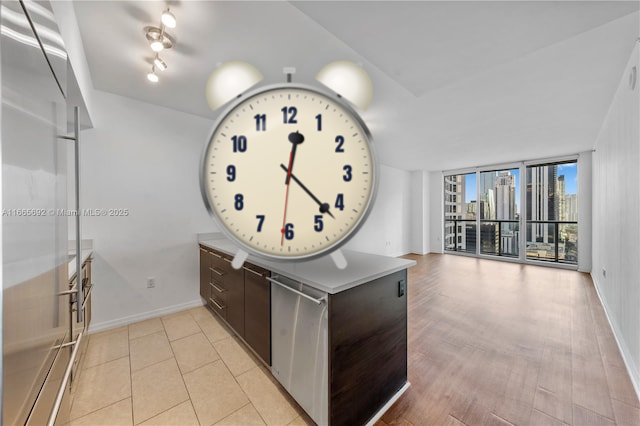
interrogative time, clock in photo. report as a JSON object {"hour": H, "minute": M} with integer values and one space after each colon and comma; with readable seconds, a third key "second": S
{"hour": 12, "minute": 22, "second": 31}
